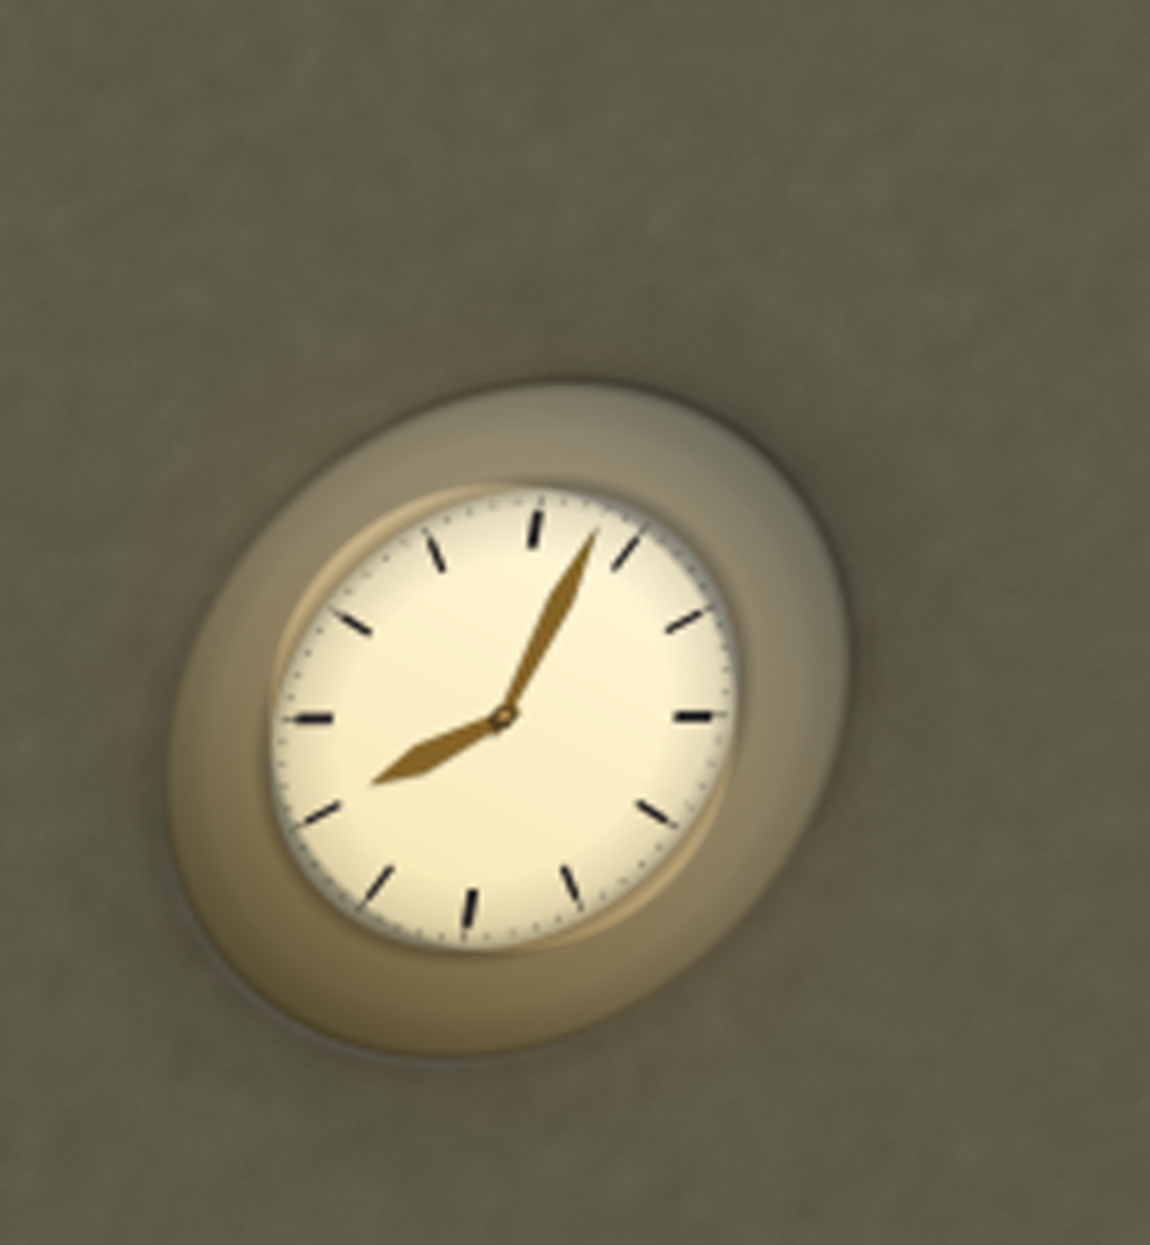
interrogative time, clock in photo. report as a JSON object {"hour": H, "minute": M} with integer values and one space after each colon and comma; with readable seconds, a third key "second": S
{"hour": 8, "minute": 3}
